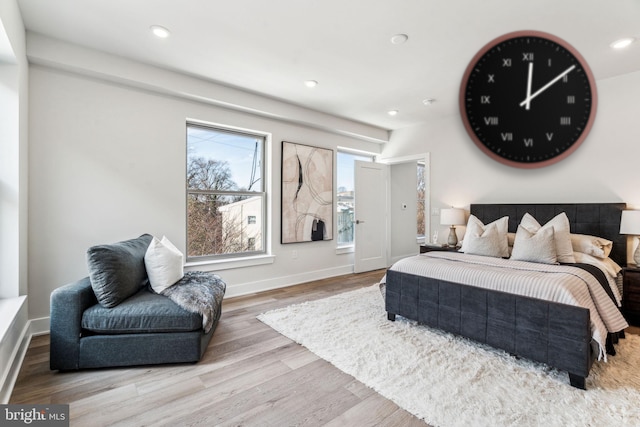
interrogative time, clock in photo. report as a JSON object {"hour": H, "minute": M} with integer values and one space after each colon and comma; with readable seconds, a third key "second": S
{"hour": 12, "minute": 9}
